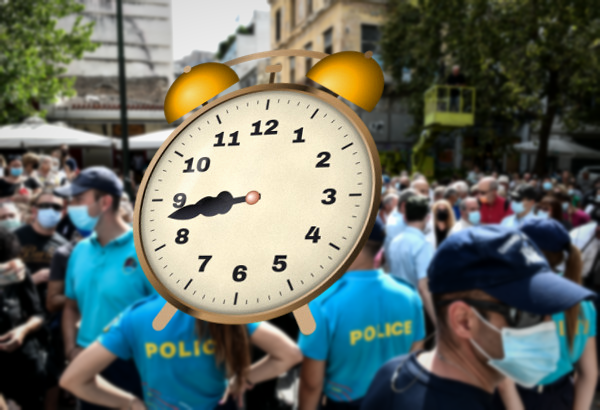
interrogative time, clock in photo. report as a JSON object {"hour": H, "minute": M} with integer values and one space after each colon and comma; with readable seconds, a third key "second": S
{"hour": 8, "minute": 43}
